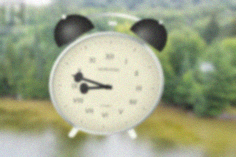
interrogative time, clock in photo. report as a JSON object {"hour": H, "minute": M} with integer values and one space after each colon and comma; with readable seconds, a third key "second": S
{"hour": 8, "minute": 48}
